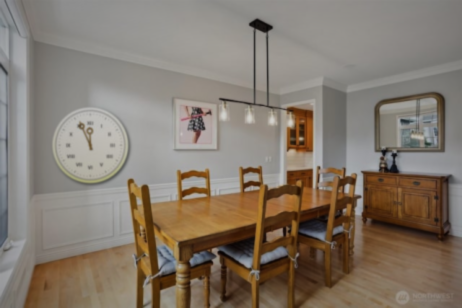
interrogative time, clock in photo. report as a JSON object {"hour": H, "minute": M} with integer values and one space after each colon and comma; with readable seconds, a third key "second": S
{"hour": 11, "minute": 56}
